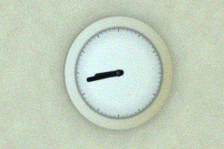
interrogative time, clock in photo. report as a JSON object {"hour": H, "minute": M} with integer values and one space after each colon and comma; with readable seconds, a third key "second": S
{"hour": 8, "minute": 43}
